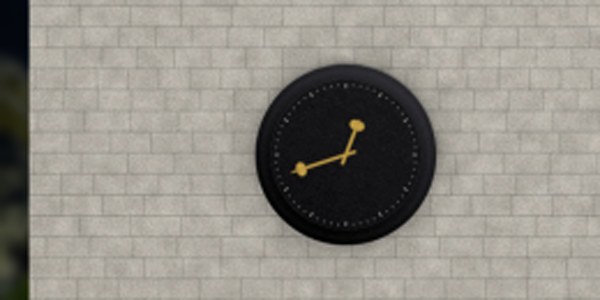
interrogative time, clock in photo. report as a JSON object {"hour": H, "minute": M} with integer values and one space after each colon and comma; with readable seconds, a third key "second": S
{"hour": 12, "minute": 42}
